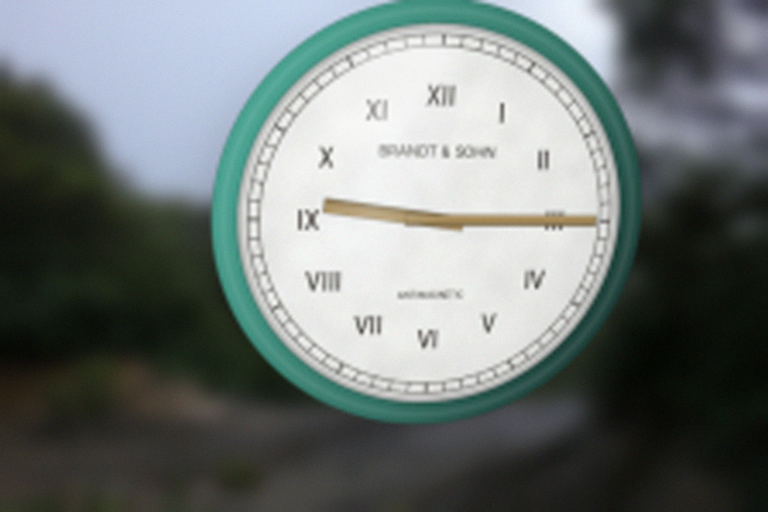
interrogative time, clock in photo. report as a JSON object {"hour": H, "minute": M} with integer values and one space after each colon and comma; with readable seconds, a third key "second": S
{"hour": 9, "minute": 15}
